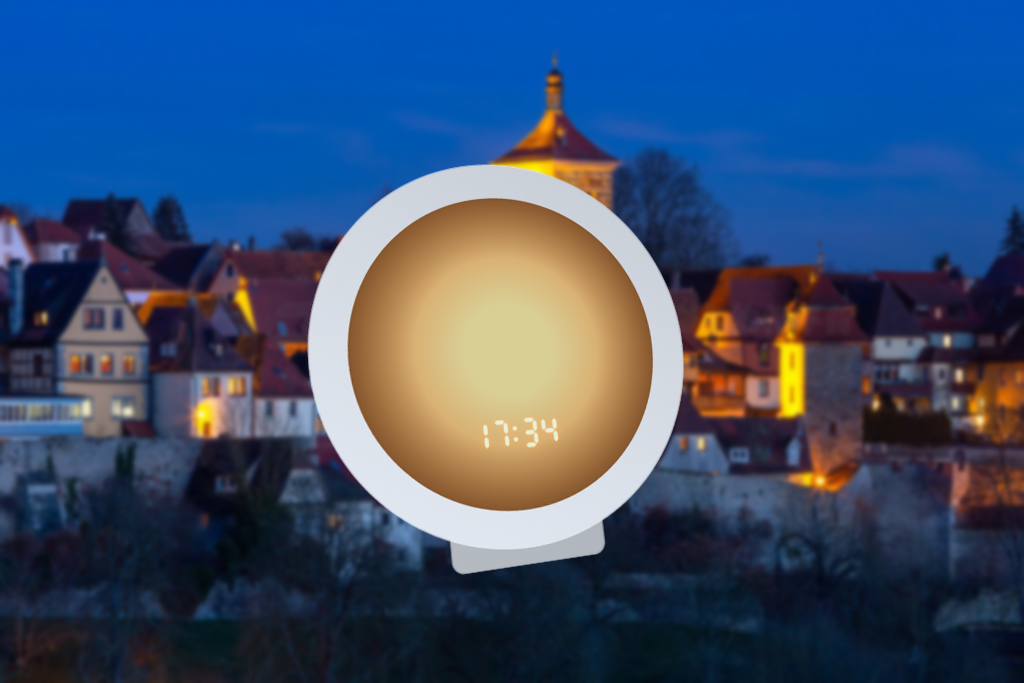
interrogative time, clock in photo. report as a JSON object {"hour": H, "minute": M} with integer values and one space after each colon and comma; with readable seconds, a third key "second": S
{"hour": 17, "minute": 34}
